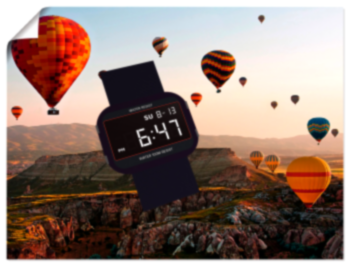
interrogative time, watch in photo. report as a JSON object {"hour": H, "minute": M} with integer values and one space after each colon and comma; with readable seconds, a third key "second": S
{"hour": 6, "minute": 47}
